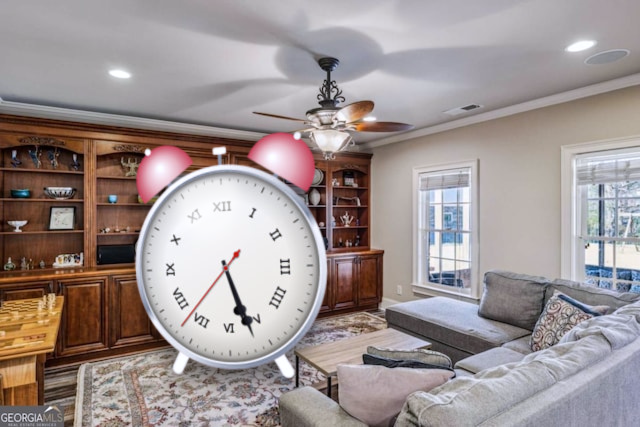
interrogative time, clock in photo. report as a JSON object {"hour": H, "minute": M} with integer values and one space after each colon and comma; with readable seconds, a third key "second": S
{"hour": 5, "minute": 26, "second": 37}
